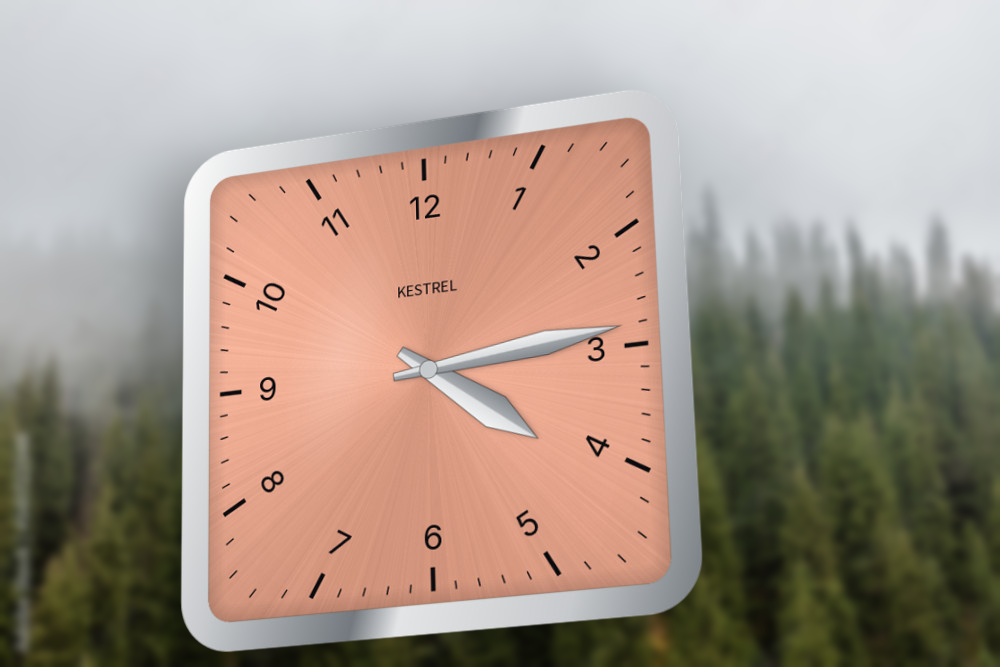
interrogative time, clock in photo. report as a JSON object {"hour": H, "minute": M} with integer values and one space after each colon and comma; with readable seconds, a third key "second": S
{"hour": 4, "minute": 14}
